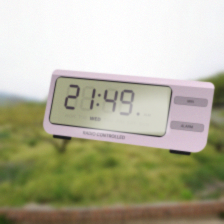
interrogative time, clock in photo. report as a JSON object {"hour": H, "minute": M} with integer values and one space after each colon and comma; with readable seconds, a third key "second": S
{"hour": 21, "minute": 49}
